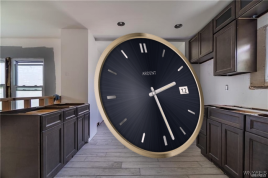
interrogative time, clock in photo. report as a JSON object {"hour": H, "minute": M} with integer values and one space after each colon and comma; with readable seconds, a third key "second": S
{"hour": 2, "minute": 28}
